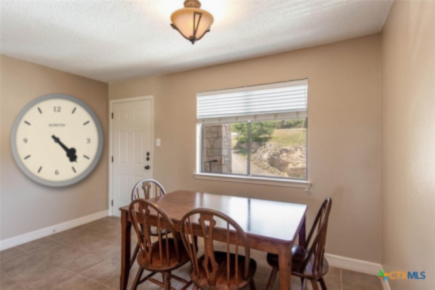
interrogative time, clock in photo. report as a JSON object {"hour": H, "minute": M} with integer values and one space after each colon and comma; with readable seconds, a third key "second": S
{"hour": 4, "minute": 23}
